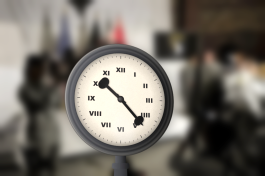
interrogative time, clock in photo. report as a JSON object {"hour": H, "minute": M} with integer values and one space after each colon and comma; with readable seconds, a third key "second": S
{"hour": 10, "minute": 23}
